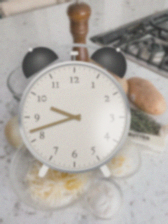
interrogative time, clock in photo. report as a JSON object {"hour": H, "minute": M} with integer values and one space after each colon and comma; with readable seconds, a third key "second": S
{"hour": 9, "minute": 42}
